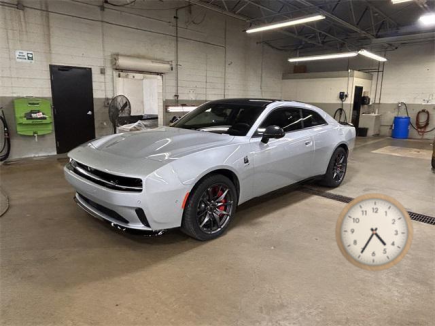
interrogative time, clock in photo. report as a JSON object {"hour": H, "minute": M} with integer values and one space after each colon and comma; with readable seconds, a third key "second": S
{"hour": 4, "minute": 35}
